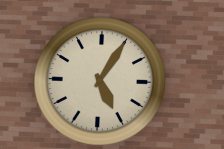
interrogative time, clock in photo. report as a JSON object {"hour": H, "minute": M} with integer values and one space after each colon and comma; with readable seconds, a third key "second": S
{"hour": 5, "minute": 5}
